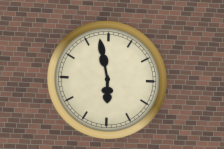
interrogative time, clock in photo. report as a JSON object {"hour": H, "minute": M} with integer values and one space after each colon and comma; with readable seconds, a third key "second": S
{"hour": 5, "minute": 58}
